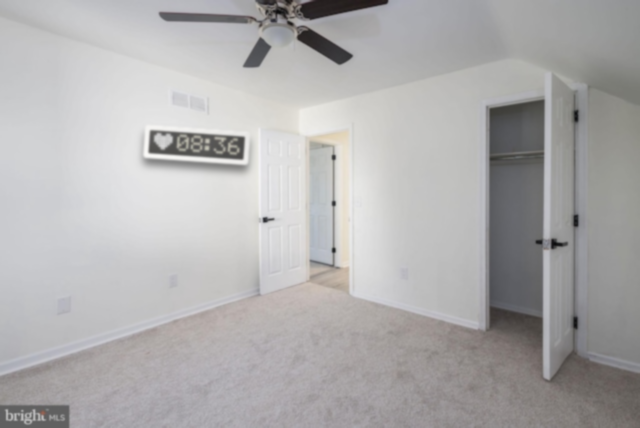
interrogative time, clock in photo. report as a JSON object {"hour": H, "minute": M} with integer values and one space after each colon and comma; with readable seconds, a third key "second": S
{"hour": 8, "minute": 36}
